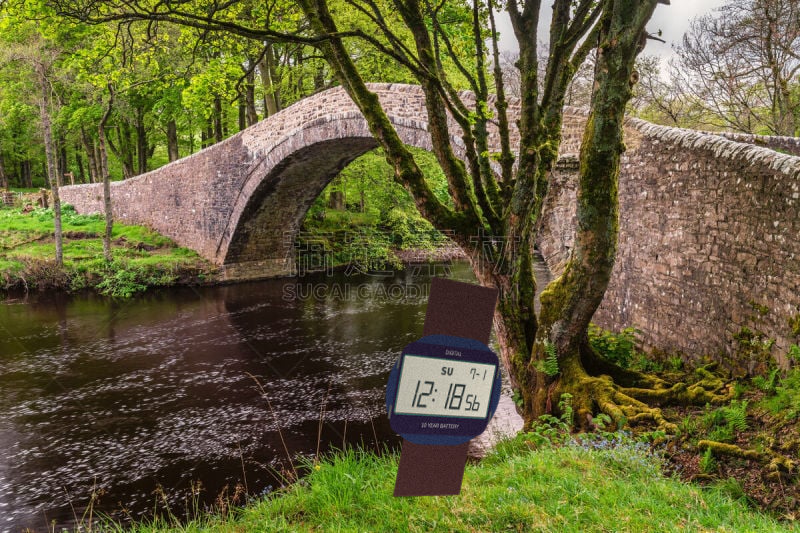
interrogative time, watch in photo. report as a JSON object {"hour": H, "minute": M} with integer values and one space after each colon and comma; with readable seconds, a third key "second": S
{"hour": 12, "minute": 18, "second": 56}
